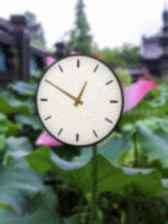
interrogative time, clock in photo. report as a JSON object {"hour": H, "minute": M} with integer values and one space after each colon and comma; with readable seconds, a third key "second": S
{"hour": 12, "minute": 50}
